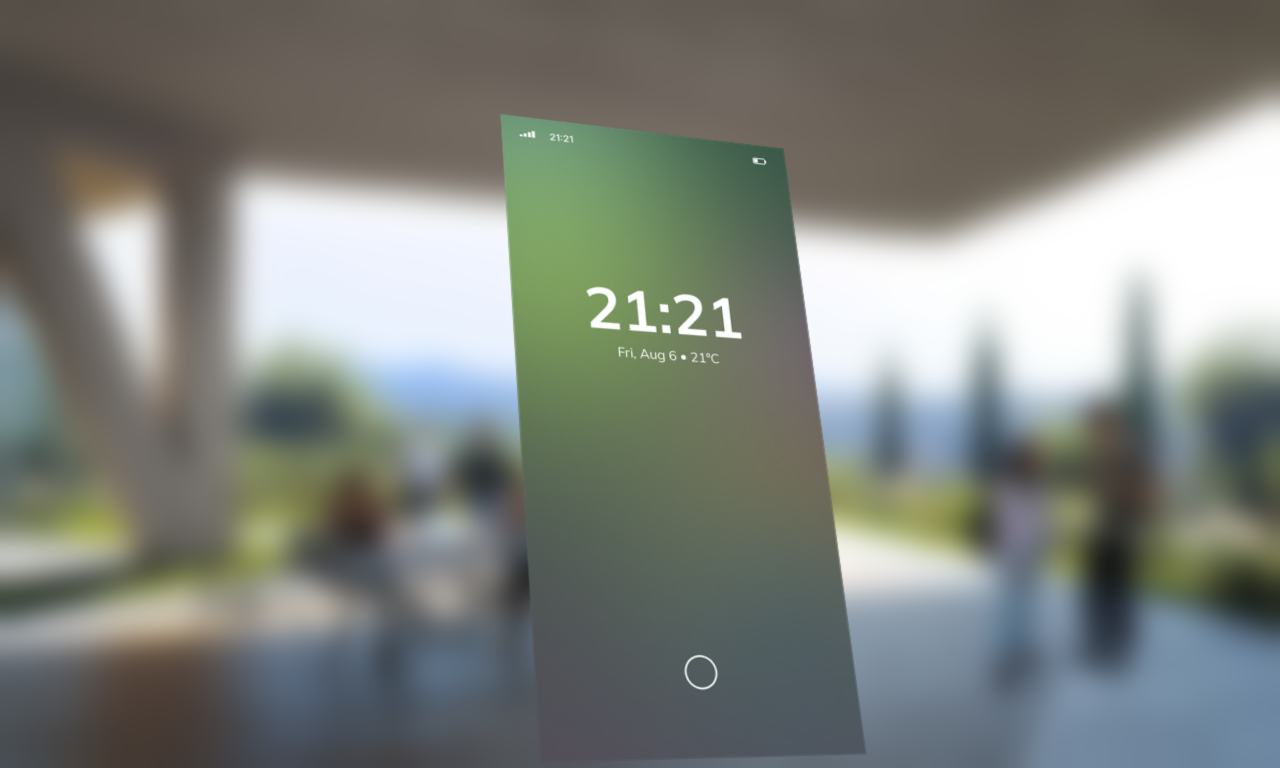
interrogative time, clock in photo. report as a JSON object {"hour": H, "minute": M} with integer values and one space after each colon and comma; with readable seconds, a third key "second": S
{"hour": 21, "minute": 21}
